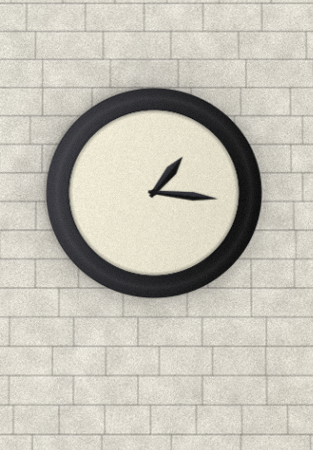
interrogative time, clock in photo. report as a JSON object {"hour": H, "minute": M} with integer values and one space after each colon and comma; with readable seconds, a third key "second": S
{"hour": 1, "minute": 16}
